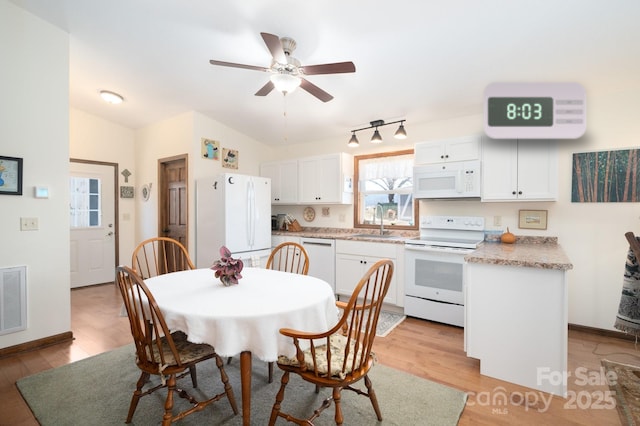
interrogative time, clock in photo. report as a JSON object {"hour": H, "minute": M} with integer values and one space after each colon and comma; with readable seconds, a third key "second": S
{"hour": 8, "minute": 3}
